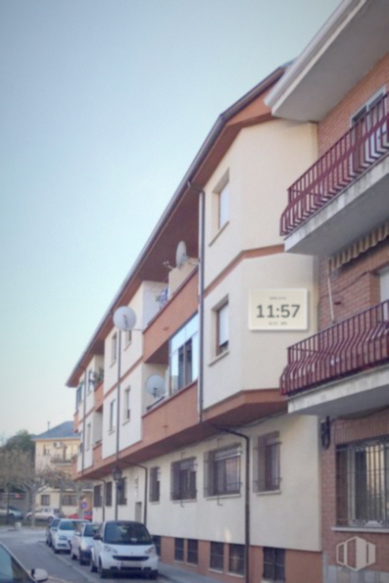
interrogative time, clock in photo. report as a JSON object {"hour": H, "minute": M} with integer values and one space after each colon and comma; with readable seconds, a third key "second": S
{"hour": 11, "minute": 57}
